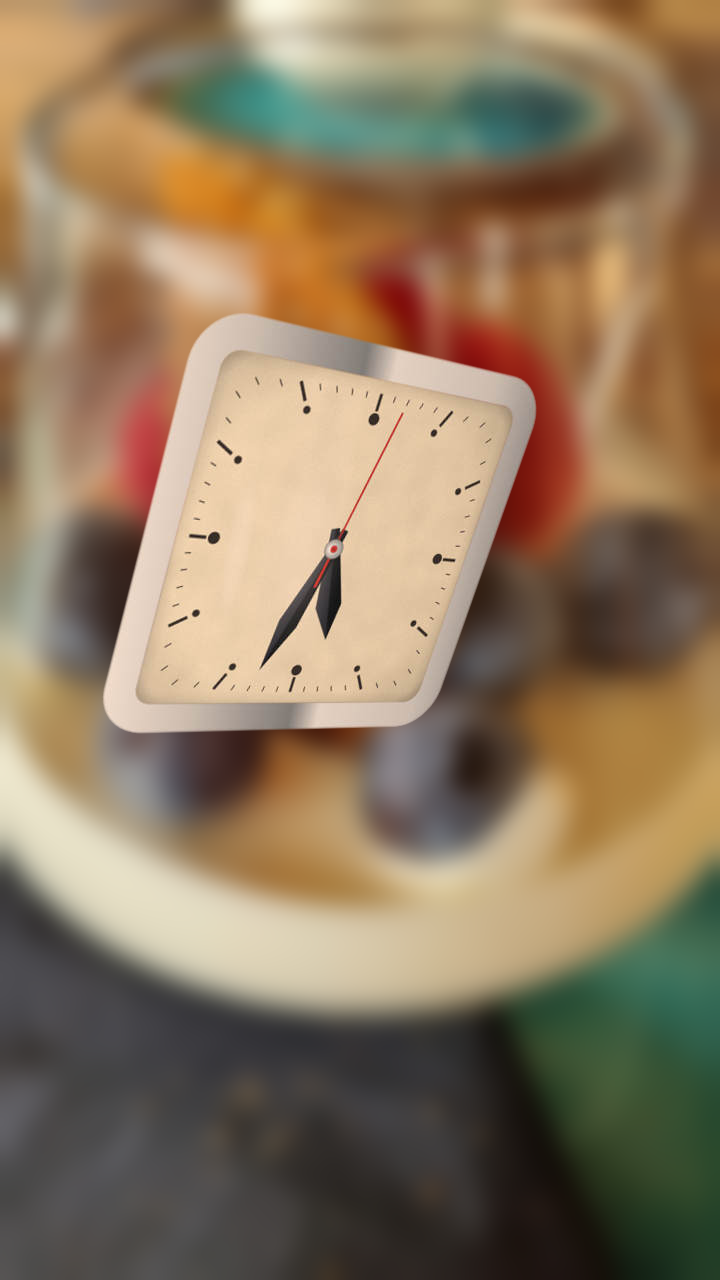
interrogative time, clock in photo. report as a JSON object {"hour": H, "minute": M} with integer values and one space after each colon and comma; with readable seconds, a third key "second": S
{"hour": 5, "minute": 33, "second": 2}
